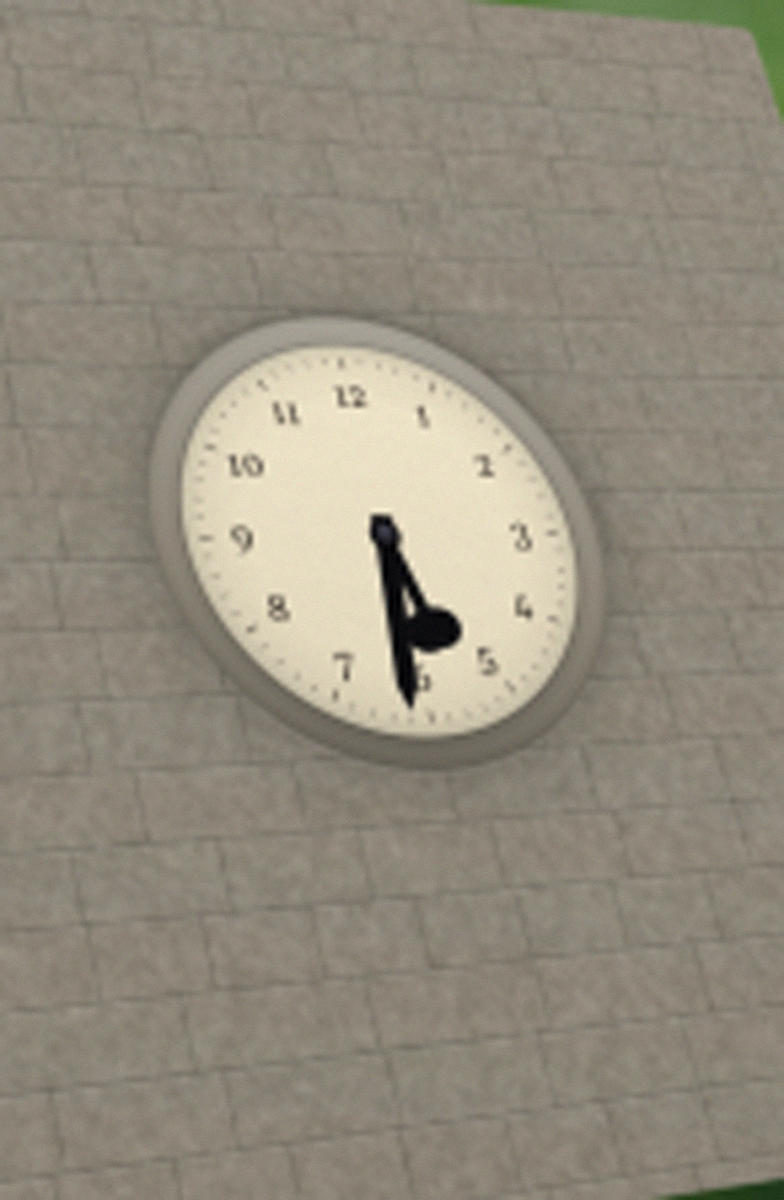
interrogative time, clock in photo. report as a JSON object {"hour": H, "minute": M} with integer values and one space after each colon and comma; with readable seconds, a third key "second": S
{"hour": 5, "minute": 31}
